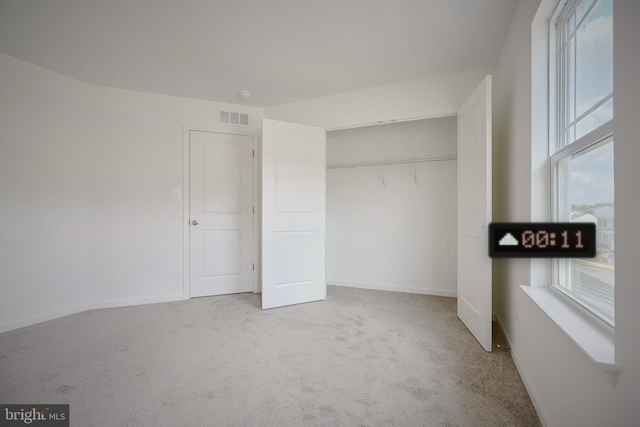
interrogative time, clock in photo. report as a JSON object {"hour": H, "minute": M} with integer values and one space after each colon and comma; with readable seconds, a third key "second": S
{"hour": 0, "minute": 11}
